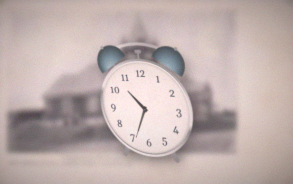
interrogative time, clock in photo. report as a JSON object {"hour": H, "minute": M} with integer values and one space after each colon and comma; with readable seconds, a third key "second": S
{"hour": 10, "minute": 34}
